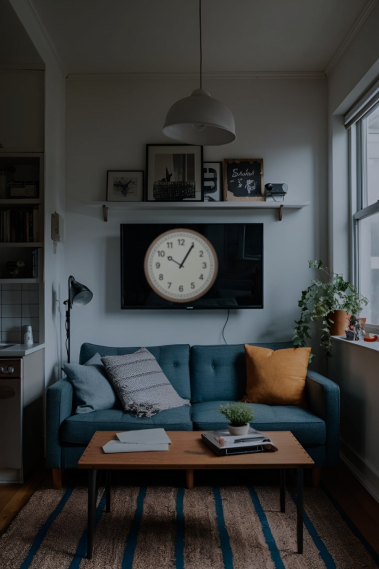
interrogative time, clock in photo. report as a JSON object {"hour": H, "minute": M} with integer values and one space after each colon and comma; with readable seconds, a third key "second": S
{"hour": 10, "minute": 5}
